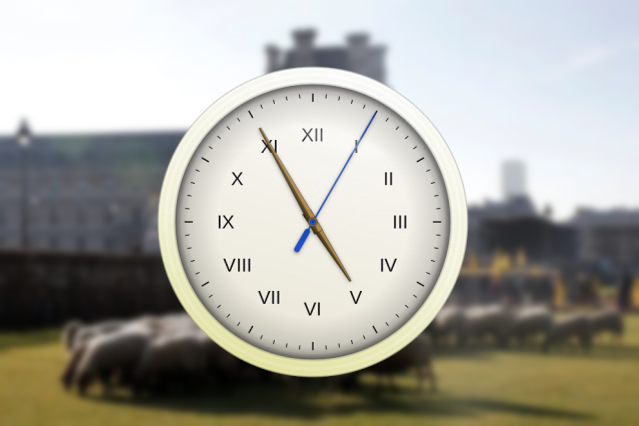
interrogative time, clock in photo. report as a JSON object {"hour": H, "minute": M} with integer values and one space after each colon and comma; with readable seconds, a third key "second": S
{"hour": 4, "minute": 55, "second": 5}
